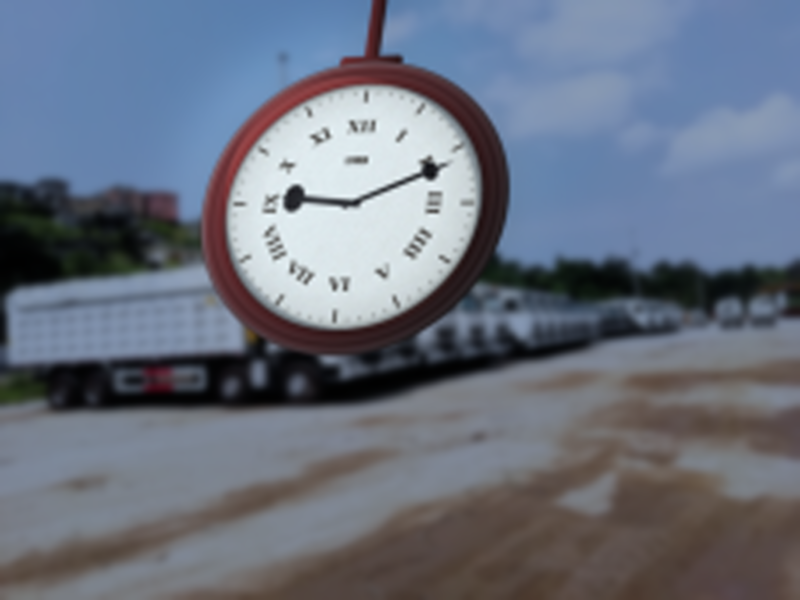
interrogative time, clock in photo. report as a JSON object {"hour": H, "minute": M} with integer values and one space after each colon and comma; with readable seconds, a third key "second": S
{"hour": 9, "minute": 11}
